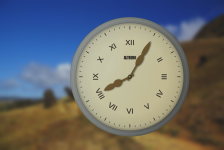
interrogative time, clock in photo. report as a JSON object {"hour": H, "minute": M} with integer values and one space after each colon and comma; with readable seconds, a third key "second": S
{"hour": 8, "minute": 5}
